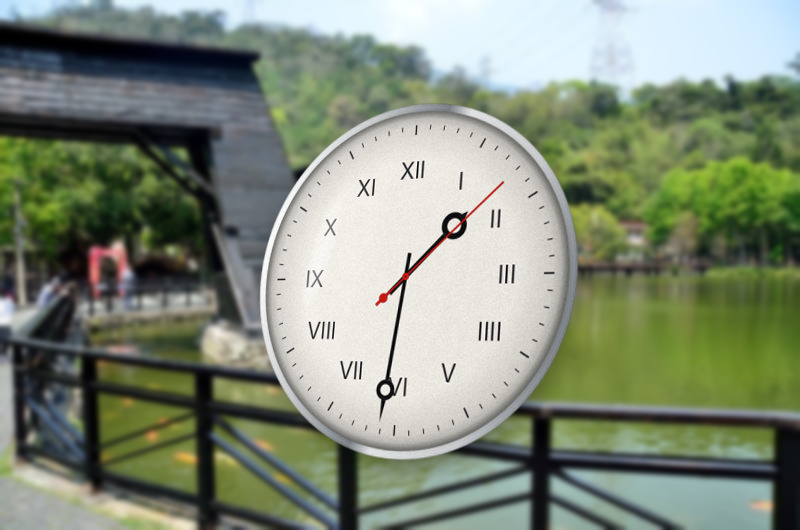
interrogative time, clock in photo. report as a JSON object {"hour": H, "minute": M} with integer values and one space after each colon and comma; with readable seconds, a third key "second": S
{"hour": 1, "minute": 31, "second": 8}
